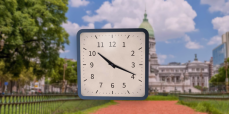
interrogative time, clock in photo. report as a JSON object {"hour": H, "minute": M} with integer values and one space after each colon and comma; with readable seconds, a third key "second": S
{"hour": 10, "minute": 19}
